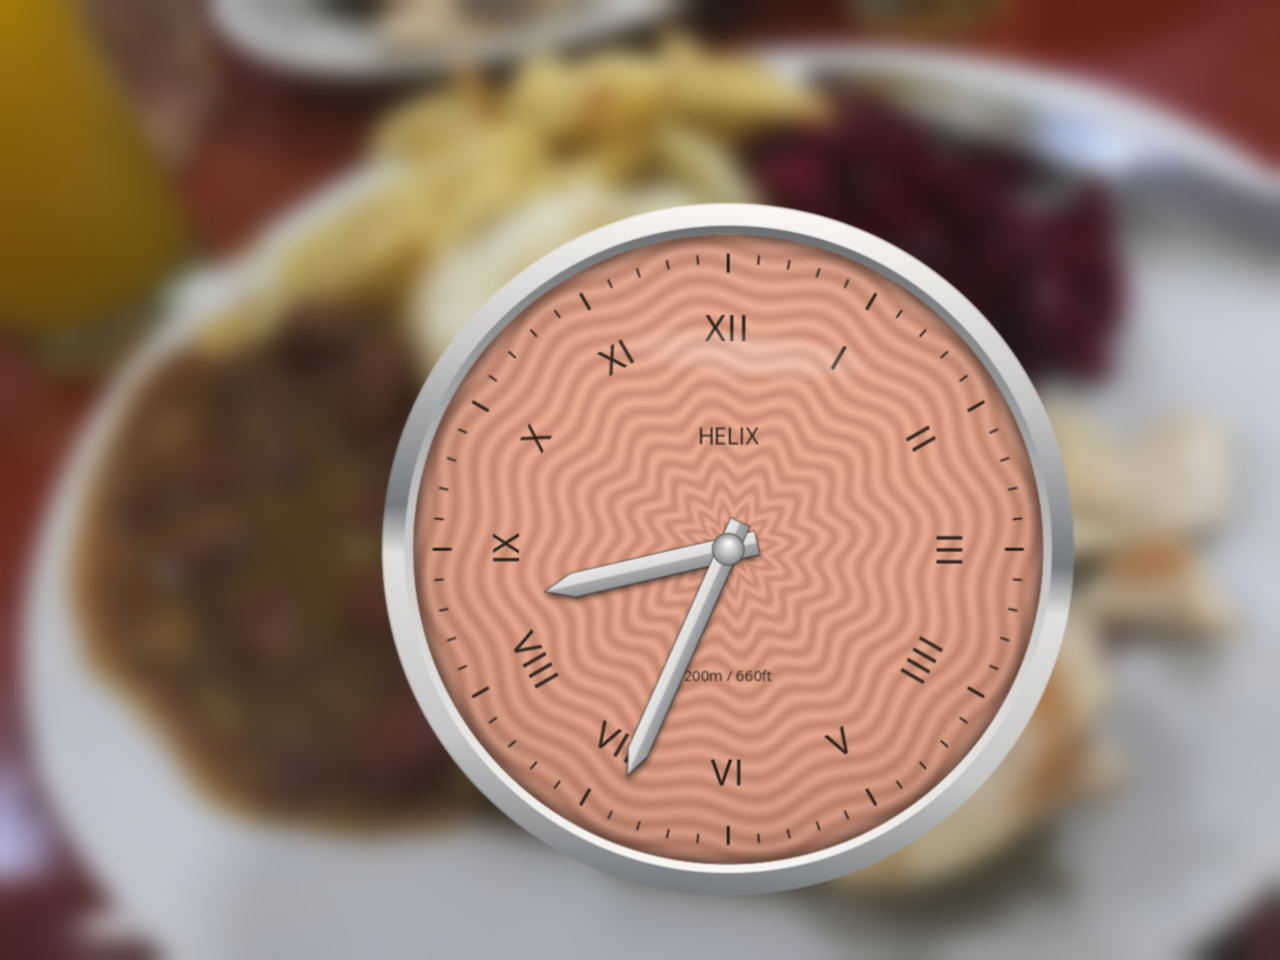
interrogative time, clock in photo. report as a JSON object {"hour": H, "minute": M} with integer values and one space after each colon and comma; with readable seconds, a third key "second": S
{"hour": 8, "minute": 34}
